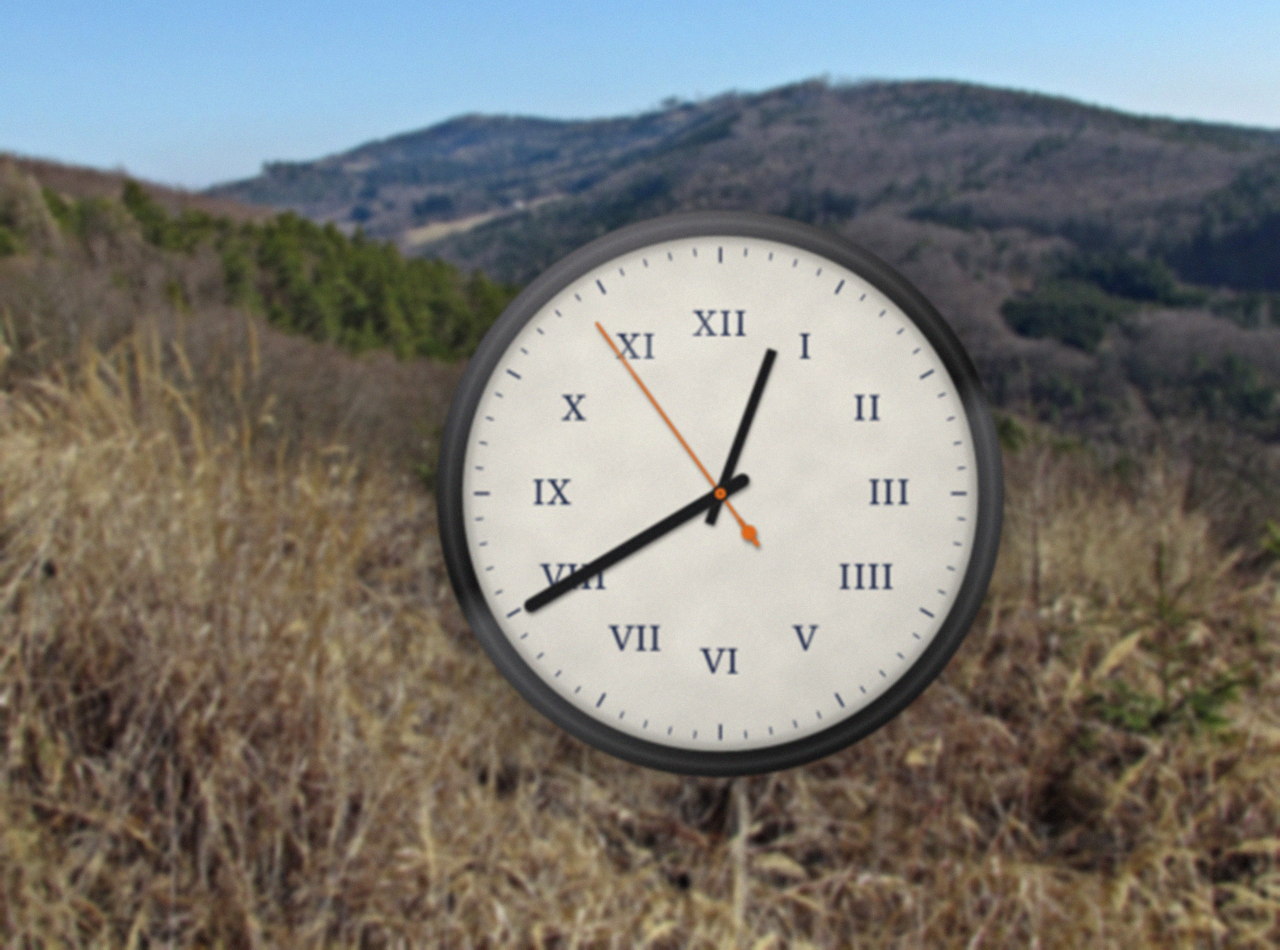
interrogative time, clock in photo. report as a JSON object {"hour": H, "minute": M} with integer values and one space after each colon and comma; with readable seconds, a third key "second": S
{"hour": 12, "minute": 39, "second": 54}
